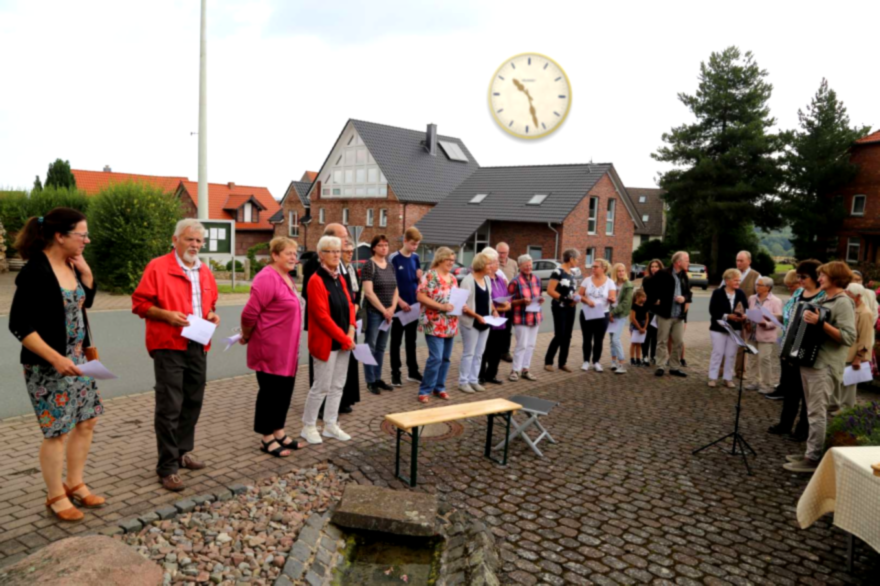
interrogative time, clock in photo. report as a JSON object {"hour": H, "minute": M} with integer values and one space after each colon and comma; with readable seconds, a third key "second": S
{"hour": 10, "minute": 27}
